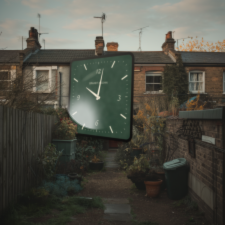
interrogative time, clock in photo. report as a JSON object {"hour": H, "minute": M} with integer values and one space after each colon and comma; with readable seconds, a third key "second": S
{"hour": 10, "minute": 2}
